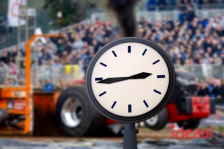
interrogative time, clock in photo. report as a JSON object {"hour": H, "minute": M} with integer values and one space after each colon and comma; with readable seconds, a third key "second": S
{"hour": 2, "minute": 44}
